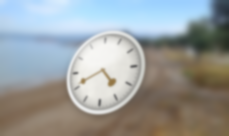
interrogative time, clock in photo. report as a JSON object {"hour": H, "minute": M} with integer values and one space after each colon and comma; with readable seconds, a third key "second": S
{"hour": 4, "minute": 41}
